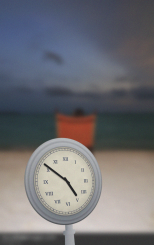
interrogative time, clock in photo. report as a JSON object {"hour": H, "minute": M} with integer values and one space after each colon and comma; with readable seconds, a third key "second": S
{"hour": 4, "minute": 51}
